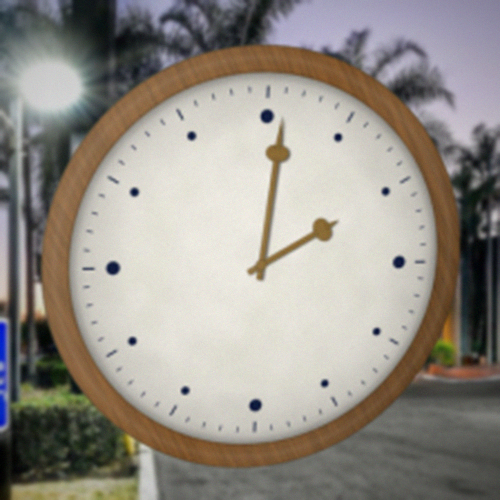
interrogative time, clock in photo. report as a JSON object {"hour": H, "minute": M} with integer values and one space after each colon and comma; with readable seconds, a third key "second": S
{"hour": 2, "minute": 1}
